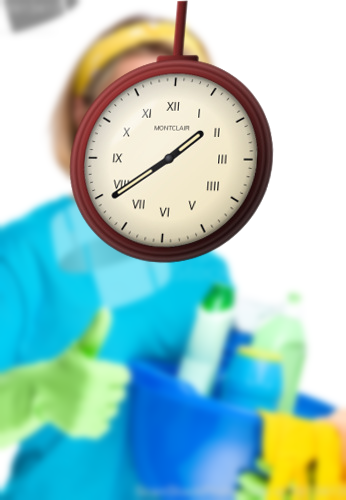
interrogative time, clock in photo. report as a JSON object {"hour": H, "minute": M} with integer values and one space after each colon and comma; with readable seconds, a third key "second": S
{"hour": 1, "minute": 39}
